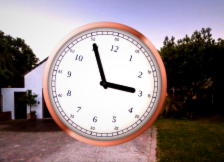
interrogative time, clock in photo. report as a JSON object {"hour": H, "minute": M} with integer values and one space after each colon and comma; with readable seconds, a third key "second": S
{"hour": 2, "minute": 55}
